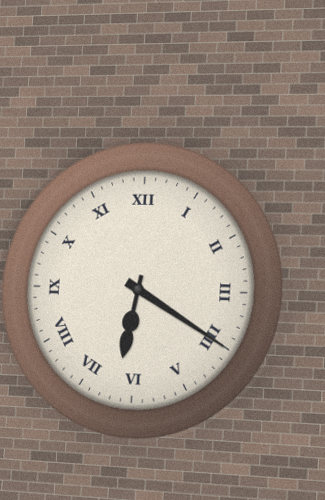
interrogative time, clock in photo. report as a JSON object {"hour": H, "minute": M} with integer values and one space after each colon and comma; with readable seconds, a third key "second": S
{"hour": 6, "minute": 20}
